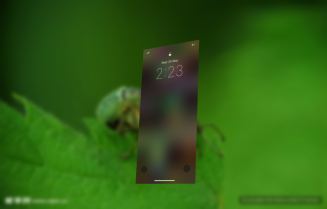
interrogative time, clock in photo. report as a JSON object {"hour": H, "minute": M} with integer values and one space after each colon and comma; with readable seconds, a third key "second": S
{"hour": 2, "minute": 23}
